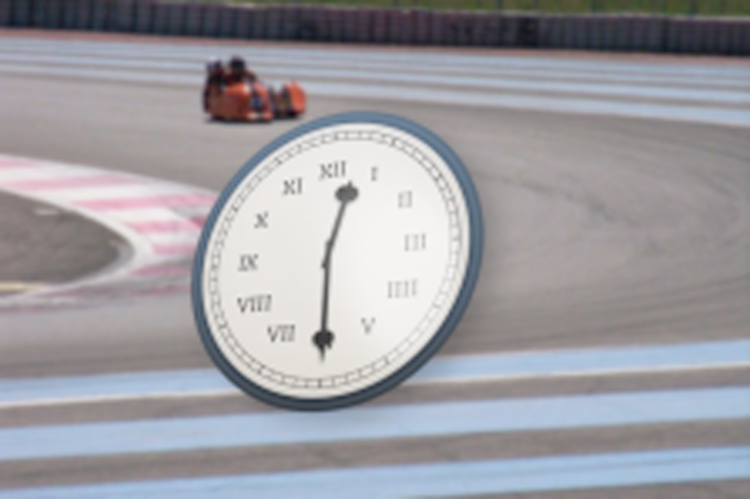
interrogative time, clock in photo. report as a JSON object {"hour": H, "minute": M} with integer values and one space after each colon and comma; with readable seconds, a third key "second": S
{"hour": 12, "minute": 30}
